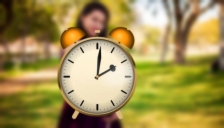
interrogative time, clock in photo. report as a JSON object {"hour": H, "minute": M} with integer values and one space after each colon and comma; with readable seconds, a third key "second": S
{"hour": 2, "minute": 1}
